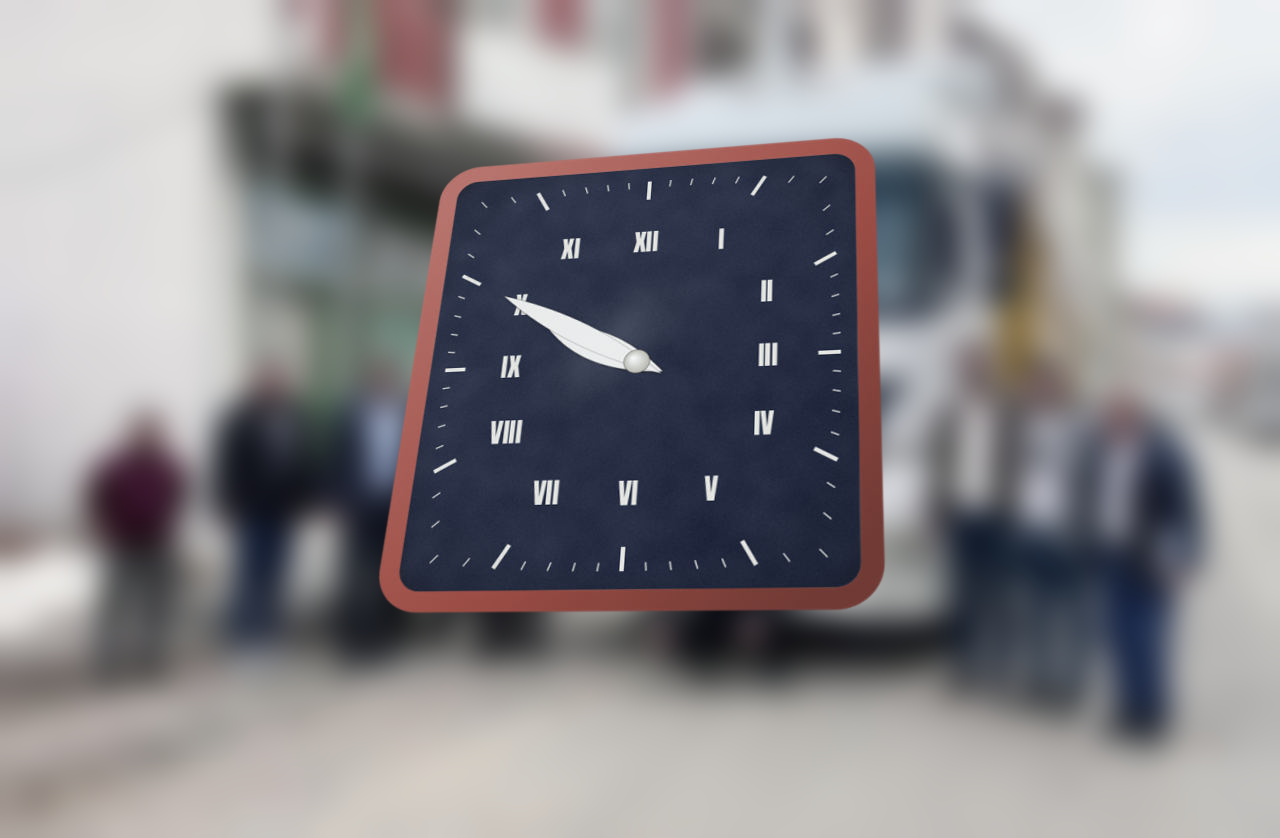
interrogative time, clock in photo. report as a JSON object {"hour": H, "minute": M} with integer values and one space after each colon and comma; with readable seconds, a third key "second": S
{"hour": 9, "minute": 50}
